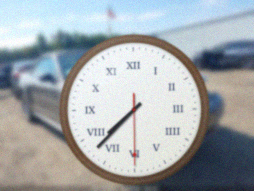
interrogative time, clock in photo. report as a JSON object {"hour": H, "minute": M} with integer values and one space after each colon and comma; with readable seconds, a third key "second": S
{"hour": 7, "minute": 37, "second": 30}
